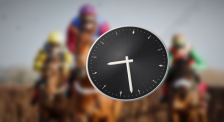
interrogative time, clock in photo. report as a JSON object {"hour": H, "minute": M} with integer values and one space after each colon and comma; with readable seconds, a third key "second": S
{"hour": 8, "minute": 27}
